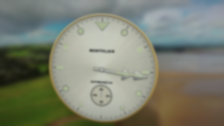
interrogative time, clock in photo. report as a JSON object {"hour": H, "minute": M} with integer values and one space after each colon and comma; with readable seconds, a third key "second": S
{"hour": 3, "minute": 16}
